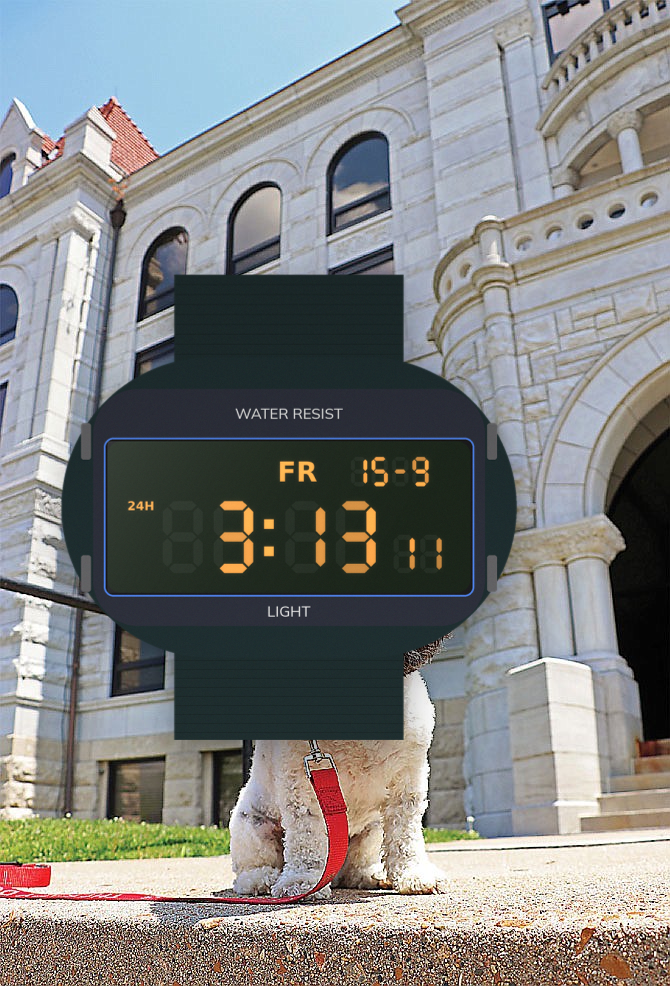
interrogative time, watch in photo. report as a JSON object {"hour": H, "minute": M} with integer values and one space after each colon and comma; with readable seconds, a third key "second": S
{"hour": 3, "minute": 13, "second": 11}
